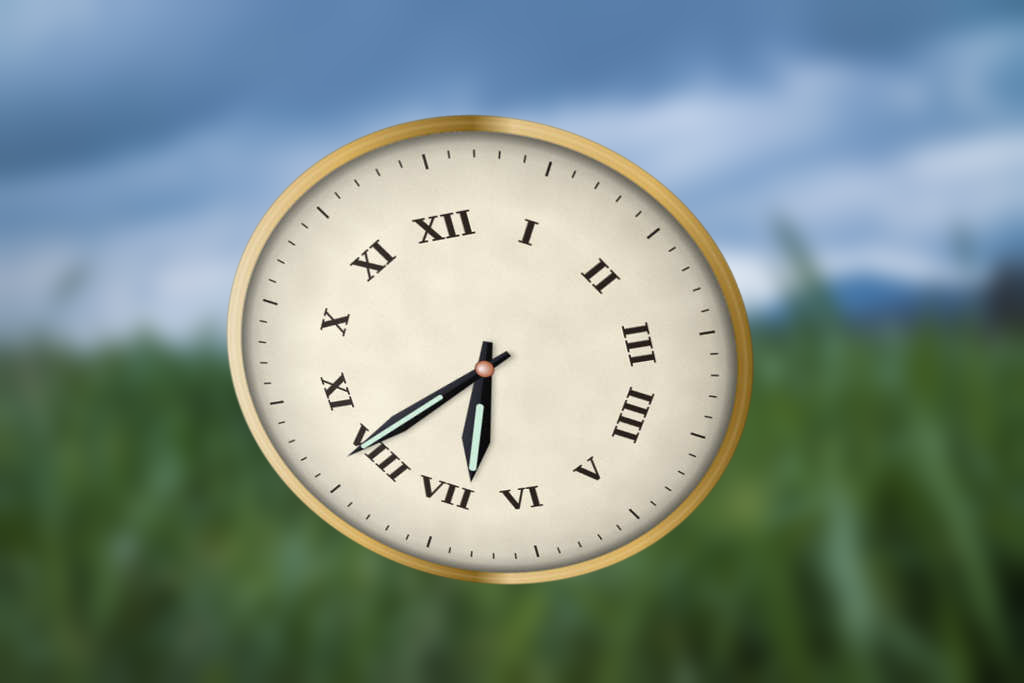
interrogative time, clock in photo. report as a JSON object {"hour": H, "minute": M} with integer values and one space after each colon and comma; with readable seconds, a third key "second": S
{"hour": 6, "minute": 41}
